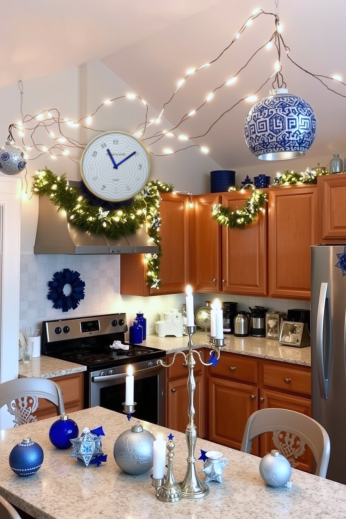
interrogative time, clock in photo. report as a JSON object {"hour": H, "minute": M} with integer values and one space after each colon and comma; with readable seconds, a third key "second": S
{"hour": 11, "minute": 9}
